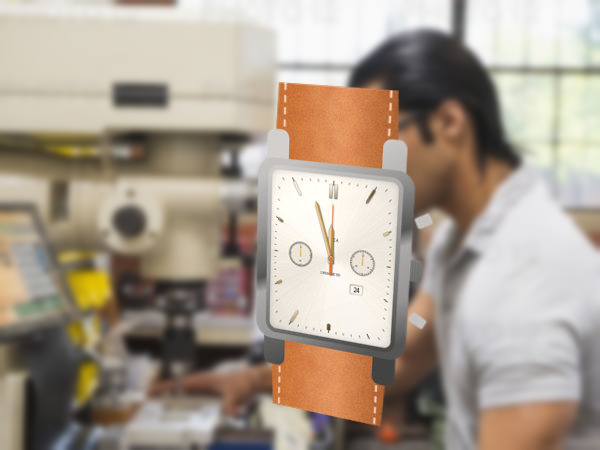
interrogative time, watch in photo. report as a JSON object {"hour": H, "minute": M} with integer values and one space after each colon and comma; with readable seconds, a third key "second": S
{"hour": 11, "minute": 57}
